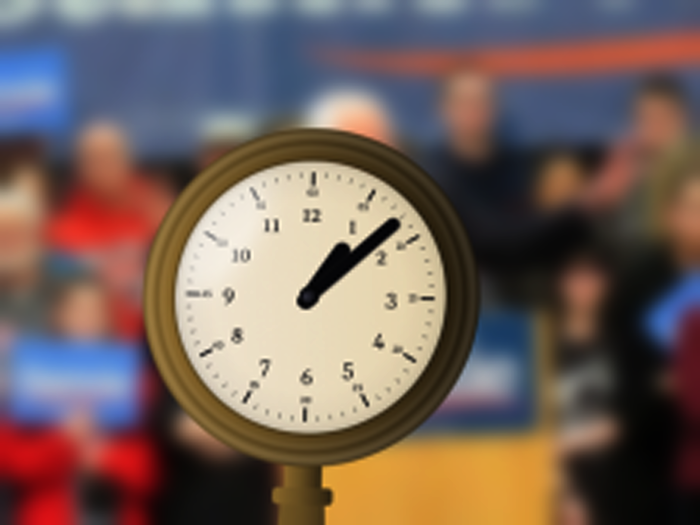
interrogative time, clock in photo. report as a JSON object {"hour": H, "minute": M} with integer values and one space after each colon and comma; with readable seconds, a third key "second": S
{"hour": 1, "minute": 8}
